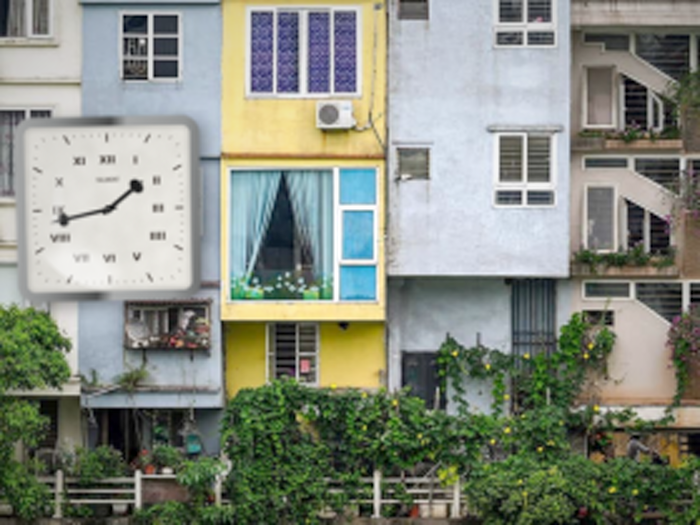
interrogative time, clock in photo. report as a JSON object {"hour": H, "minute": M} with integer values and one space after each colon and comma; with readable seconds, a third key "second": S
{"hour": 1, "minute": 43}
